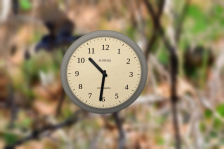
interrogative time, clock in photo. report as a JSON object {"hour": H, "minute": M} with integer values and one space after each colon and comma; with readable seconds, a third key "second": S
{"hour": 10, "minute": 31}
